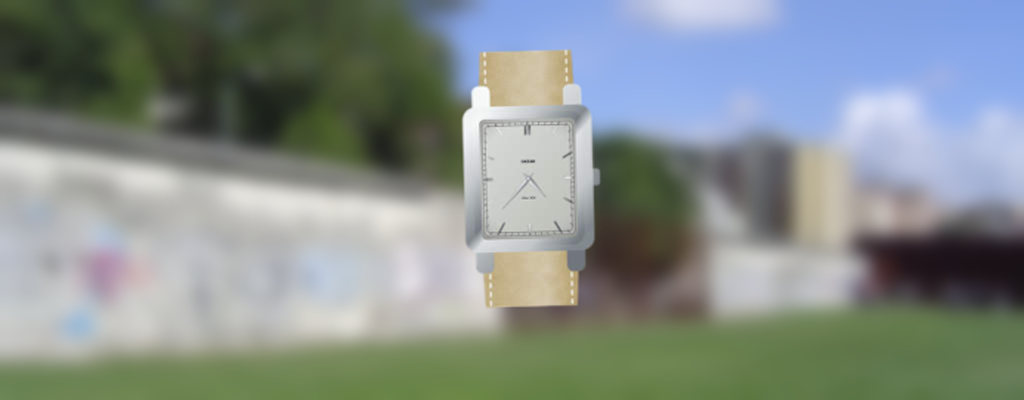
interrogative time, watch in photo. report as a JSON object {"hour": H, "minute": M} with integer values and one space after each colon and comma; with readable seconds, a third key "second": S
{"hour": 4, "minute": 37}
